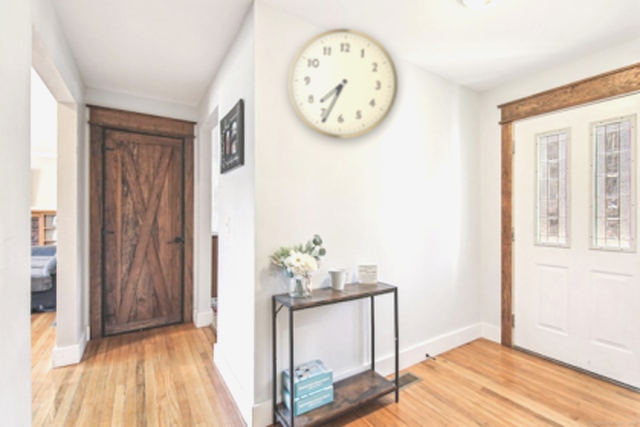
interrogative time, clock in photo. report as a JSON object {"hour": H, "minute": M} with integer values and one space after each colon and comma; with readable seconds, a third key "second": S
{"hour": 7, "minute": 34}
